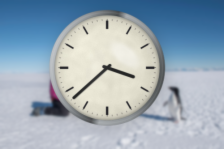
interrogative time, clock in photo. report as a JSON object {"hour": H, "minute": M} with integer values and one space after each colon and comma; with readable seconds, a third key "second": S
{"hour": 3, "minute": 38}
